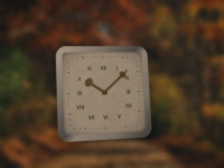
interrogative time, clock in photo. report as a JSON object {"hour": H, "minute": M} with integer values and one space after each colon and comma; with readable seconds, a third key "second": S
{"hour": 10, "minute": 8}
